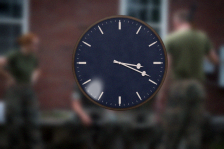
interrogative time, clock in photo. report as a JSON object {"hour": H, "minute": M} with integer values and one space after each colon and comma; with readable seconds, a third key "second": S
{"hour": 3, "minute": 19}
